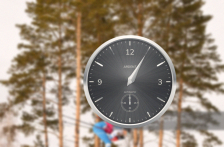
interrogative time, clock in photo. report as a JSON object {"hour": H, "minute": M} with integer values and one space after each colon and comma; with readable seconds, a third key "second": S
{"hour": 1, "minute": 5}
